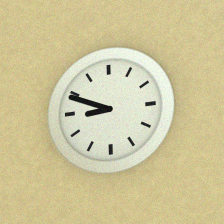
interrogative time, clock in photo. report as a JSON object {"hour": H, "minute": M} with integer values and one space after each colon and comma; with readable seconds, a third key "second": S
{"hour": 8, "minute": 49}
